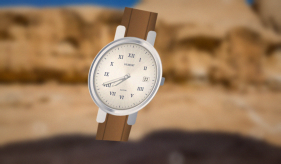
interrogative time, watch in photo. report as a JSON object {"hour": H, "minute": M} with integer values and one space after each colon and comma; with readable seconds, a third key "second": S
{"hour": 7, "minute": 41}
